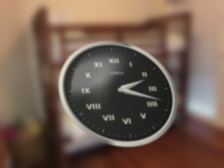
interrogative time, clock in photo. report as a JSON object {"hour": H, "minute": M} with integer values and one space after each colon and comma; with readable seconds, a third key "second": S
{"hour": 2, "minute": 18}
